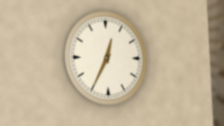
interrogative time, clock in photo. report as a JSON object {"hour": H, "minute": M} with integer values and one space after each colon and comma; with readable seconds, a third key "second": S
{"hour": 12, "minute": 35}
